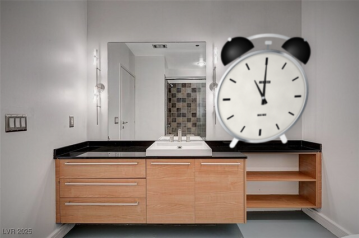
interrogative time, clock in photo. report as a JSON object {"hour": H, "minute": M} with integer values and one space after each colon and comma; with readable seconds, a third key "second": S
{"hour": 11, "minute": 0}
